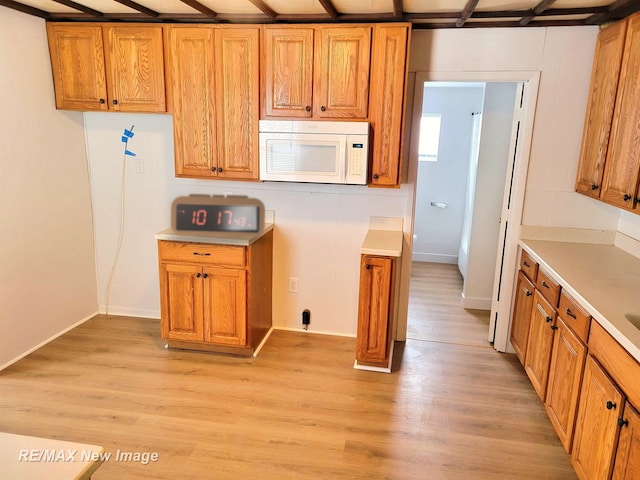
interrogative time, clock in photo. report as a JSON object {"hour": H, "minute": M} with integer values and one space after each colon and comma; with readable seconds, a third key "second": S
{"hour": 10, "minute": 17}
